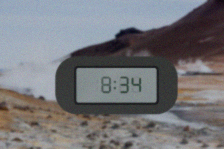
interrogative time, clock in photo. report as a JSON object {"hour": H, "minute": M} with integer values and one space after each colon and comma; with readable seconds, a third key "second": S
{"hour": 8, "minute": 34}
